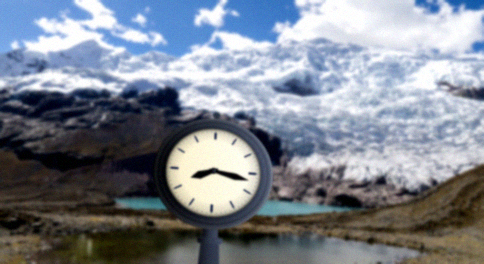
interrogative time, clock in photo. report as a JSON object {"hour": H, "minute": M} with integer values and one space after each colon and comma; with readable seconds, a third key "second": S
{"hour": 8, "minute": 17}
